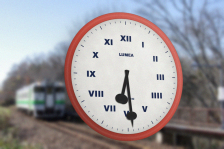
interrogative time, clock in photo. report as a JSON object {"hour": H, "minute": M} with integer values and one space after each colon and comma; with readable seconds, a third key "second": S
{"hour": 6, "minute": 29}
